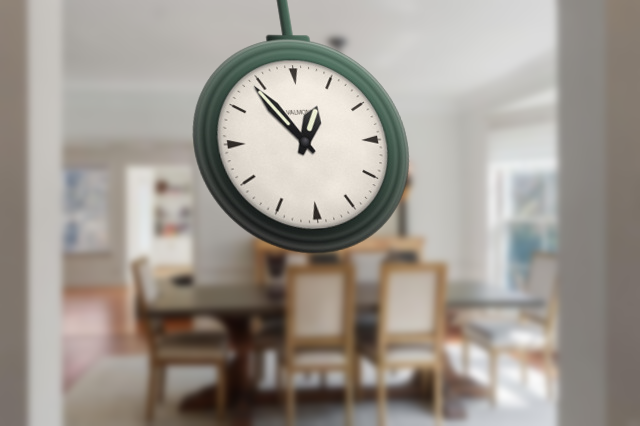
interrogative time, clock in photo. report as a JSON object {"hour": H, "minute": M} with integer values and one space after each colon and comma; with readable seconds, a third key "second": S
{"hour": 12, "minute": 54}
